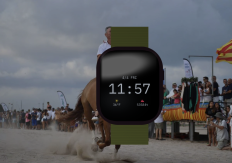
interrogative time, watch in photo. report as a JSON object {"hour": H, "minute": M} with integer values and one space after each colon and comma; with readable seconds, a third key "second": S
{"hour": 11, "minute": 57}
